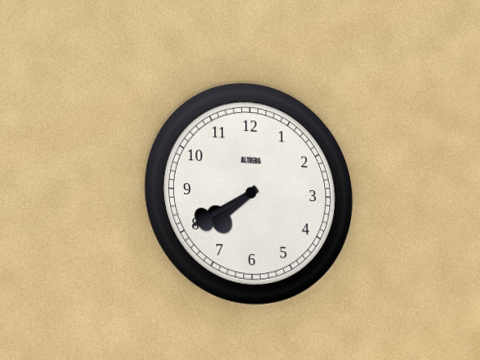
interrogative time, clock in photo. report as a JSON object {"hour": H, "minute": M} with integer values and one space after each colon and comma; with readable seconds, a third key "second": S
{"hour": 7, "minute": 40}
